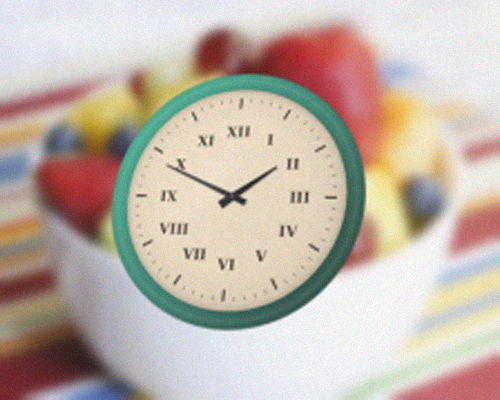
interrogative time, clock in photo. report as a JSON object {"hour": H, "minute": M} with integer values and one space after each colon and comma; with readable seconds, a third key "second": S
{"hour": 1, "minute": 49}
